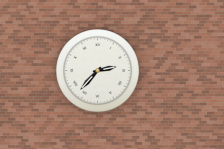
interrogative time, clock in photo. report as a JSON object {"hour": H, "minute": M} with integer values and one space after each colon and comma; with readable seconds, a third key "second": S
{"hour": 2, "minute": 37}
